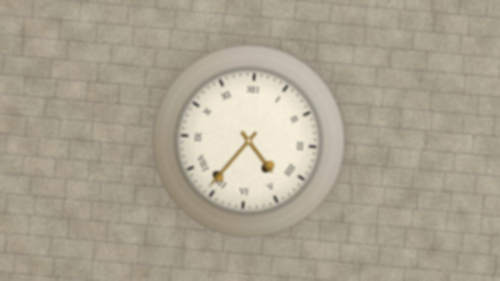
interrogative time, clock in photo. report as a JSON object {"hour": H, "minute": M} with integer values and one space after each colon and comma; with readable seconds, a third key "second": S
{"hour": 4, "minute": 36}
